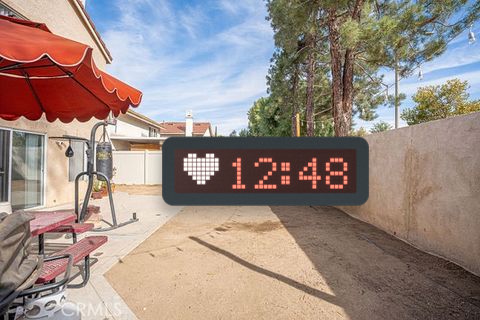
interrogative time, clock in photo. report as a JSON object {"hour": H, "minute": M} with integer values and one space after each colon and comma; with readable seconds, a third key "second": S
{"hour": 12, "minute": 48}
